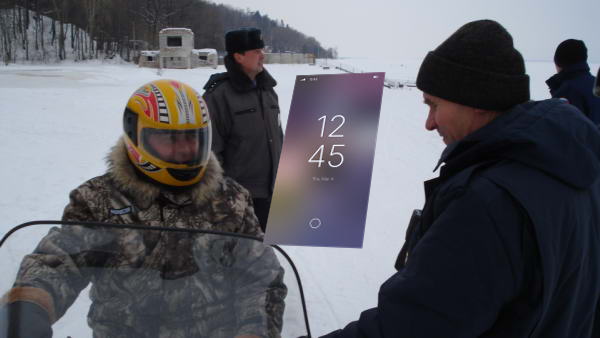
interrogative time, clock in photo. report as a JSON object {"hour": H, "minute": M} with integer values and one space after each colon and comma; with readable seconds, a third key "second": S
{"hour": 12, "minute": 45}
